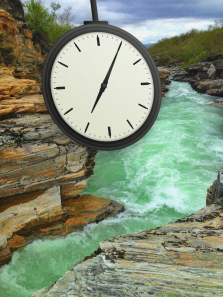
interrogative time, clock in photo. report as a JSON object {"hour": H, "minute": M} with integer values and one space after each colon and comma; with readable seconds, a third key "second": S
{"hour": 7, "minute": 5}
